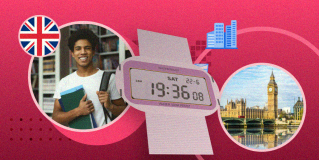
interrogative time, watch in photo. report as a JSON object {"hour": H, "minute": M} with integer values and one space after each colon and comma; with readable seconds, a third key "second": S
{"hour": 19, "minute": 36, "second": 8}
